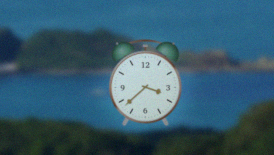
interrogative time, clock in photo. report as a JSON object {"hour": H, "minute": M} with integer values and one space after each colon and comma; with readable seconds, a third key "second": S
{"hour": 3, "minute": 38}
